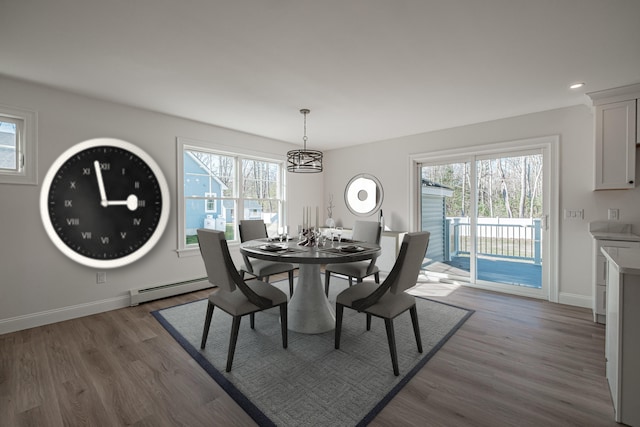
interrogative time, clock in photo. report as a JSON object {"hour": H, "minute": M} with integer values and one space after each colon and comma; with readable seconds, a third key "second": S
{"hour": 2, "minute": 58}
